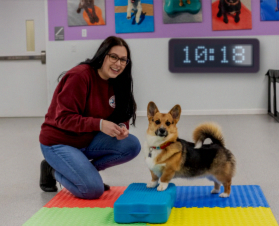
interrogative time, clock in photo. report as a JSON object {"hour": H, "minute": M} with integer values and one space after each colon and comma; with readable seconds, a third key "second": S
{"hour": 10, "minute": 18}
